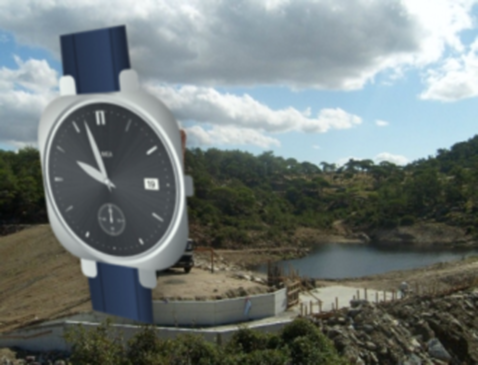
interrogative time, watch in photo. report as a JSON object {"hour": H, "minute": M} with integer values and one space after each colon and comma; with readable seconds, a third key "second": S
{"hour": 9, "minute": 57}
